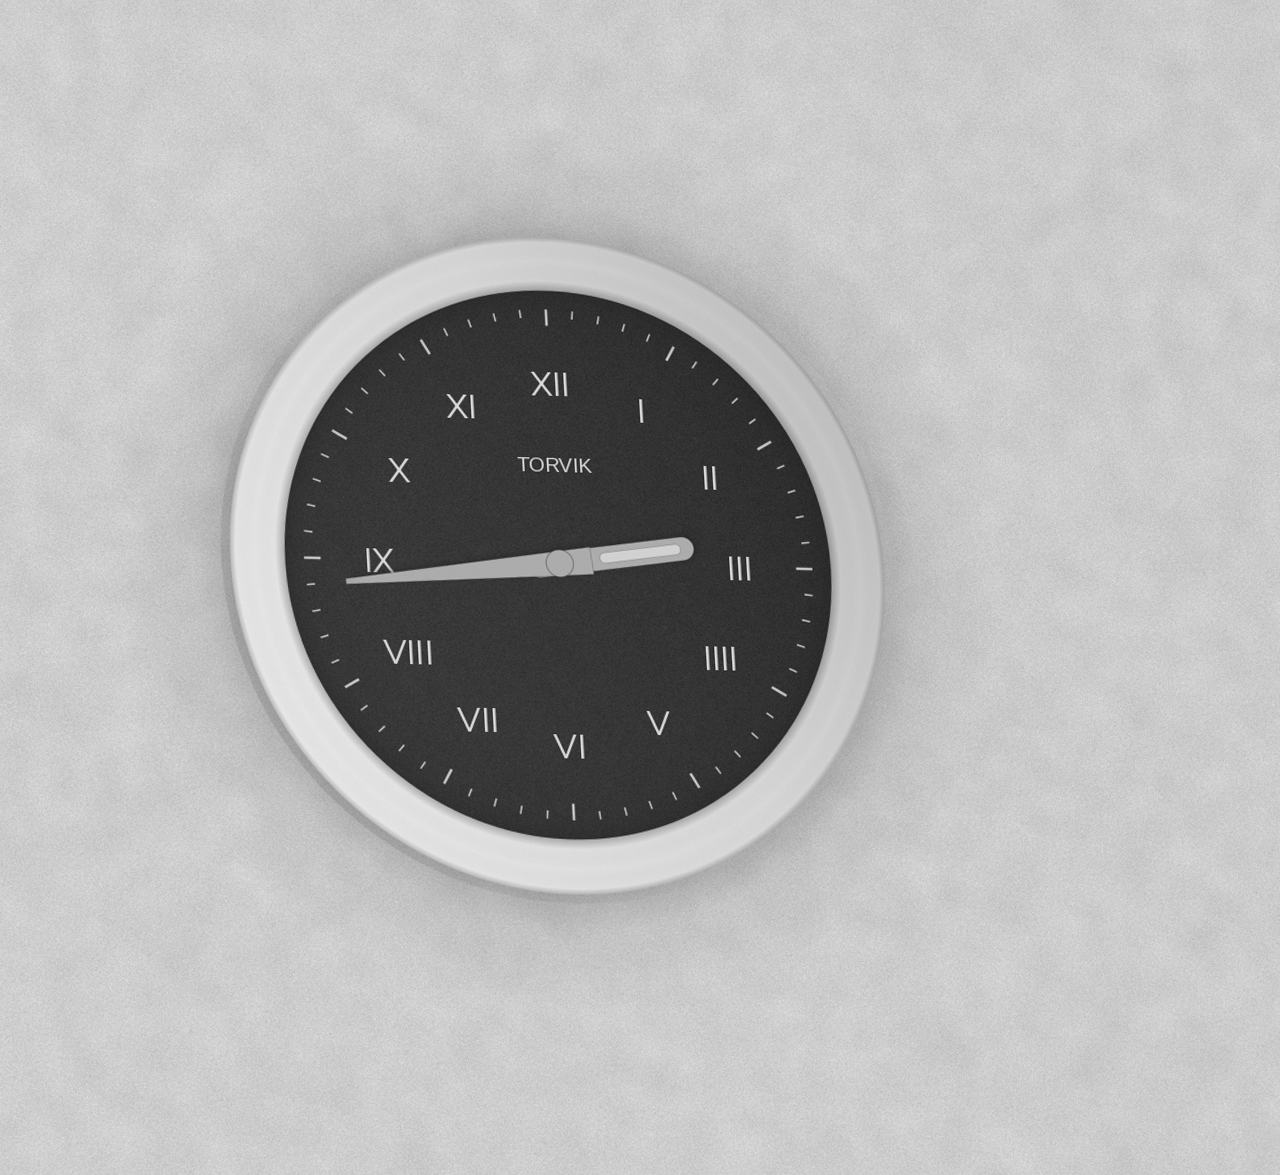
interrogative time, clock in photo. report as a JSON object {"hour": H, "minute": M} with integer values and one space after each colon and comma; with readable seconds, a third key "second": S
{"hour": 2, "minute": 44}
